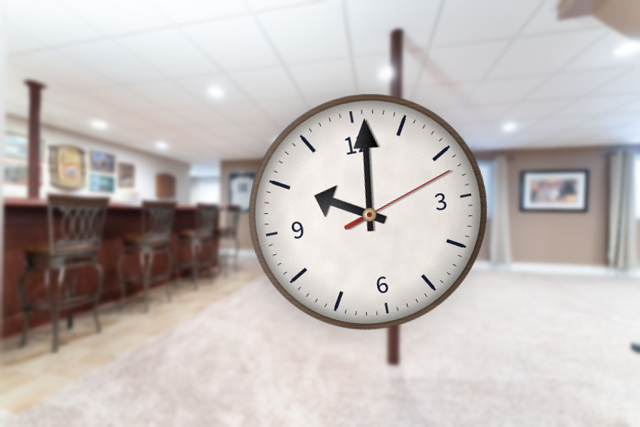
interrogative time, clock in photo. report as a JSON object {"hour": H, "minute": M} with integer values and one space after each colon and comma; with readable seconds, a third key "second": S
{"hour": 10, "minute": 1, "second": 12}
